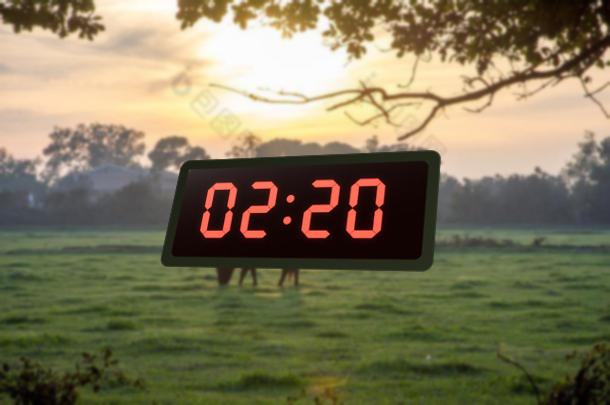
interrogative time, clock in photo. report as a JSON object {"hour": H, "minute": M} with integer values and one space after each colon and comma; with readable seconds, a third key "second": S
{"hour": 2, "minute": 20}
